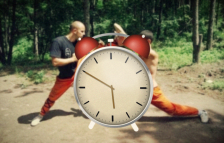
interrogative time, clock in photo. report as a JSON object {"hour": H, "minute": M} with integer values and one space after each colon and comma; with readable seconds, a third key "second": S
{"hour": 5, "minute": 50}
